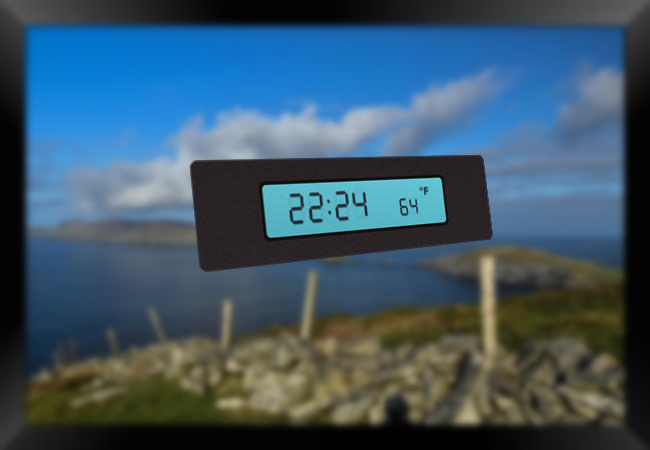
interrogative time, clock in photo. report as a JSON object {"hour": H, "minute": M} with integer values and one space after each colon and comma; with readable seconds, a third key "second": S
{"hour": 22, "minute": 24}
